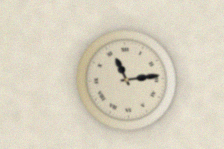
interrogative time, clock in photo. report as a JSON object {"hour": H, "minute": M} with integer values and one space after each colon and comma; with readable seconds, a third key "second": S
{"hour": 11, "minute": 14}
